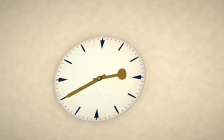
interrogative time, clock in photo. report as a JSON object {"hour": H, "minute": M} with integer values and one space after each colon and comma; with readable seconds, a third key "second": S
{"hour": 2, "minute": 40}
